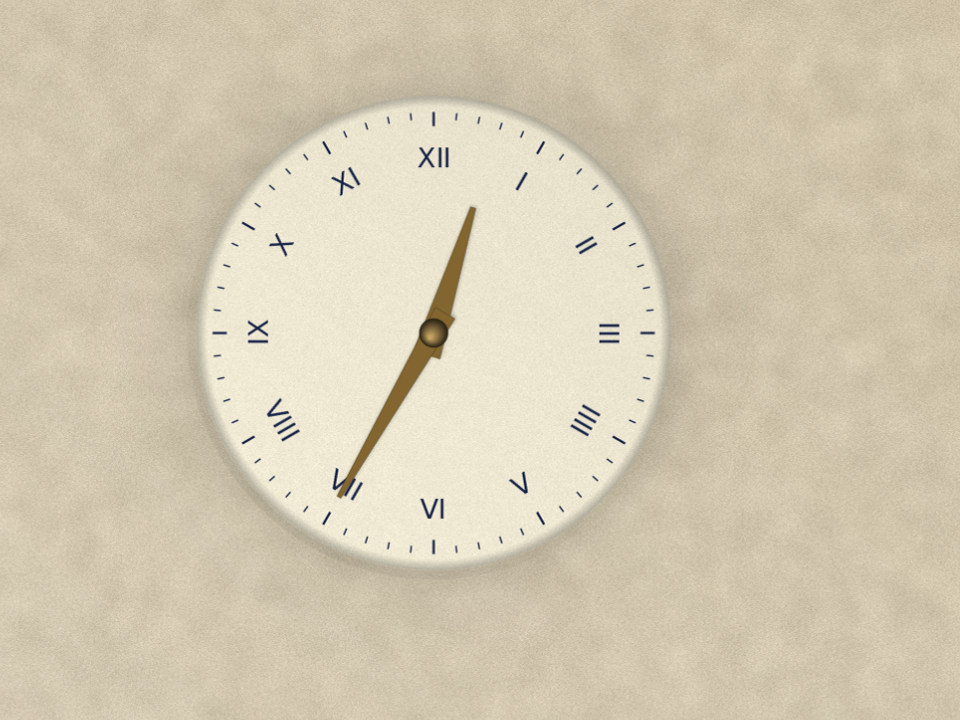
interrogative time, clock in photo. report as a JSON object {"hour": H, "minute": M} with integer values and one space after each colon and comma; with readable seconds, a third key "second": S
{"hour": 12, "minute": 35}
